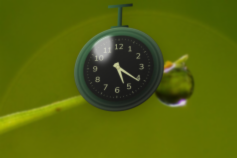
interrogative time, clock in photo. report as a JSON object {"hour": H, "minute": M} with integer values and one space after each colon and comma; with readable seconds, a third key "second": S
{"hour": 5, "minute": 21}
